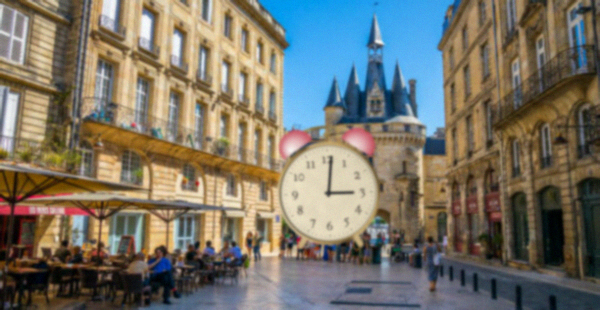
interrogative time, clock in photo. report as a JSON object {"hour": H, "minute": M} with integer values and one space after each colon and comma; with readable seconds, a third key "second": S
{"hour": 3, "minute": 1}
